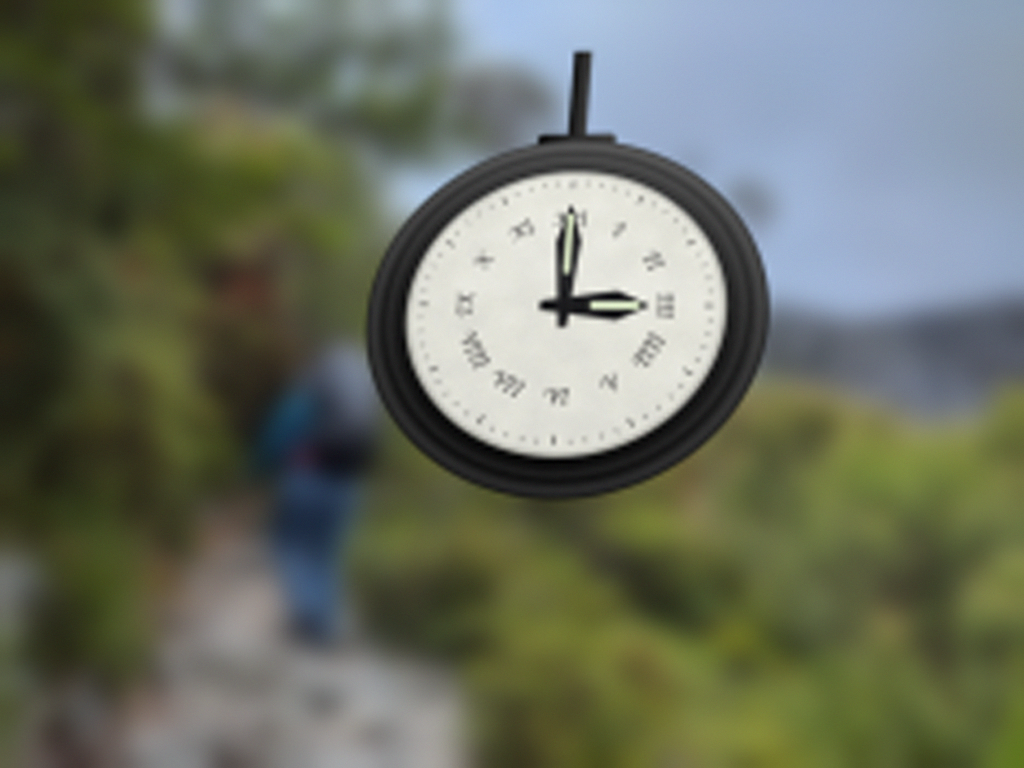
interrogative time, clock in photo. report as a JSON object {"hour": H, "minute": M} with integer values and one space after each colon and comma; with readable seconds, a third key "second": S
{"hour": 3, "minute": 0}
